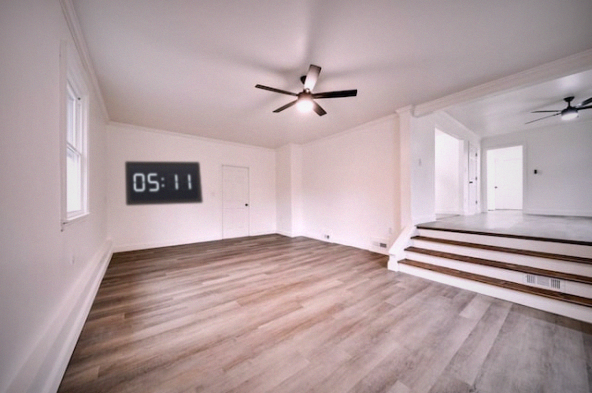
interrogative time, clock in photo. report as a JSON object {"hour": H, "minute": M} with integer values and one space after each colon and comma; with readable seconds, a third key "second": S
{"hour": 5, "minute": 11}
